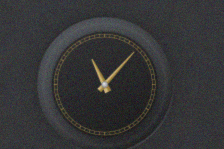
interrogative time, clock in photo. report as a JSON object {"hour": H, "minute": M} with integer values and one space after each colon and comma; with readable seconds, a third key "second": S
{"hour": 11, "minute": 7}
